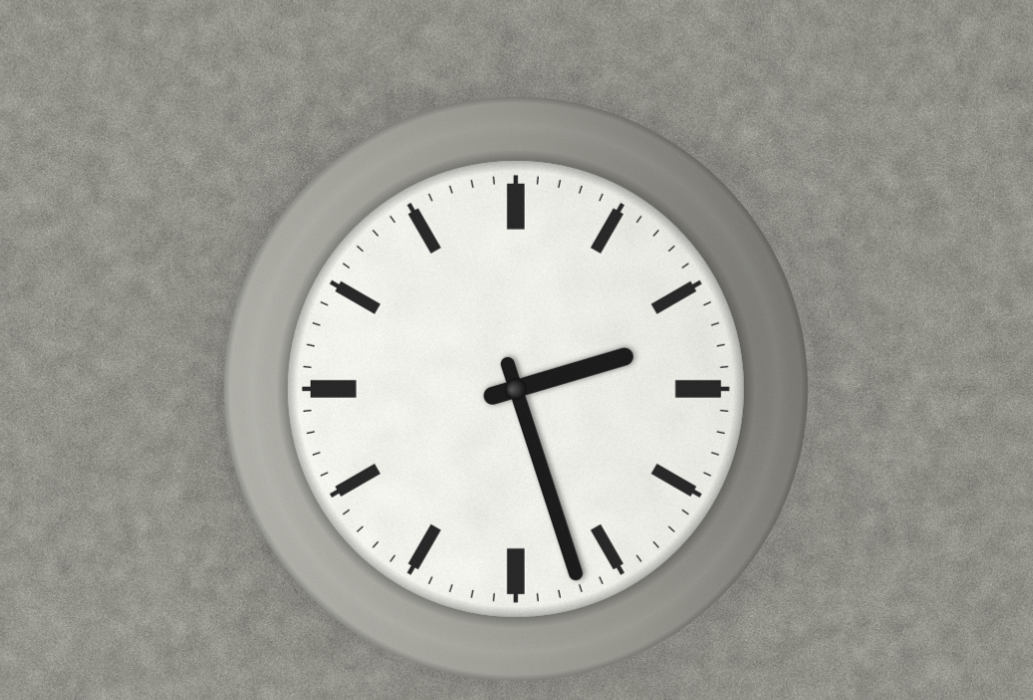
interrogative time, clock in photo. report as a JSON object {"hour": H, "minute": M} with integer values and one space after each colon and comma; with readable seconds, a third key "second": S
{"hour": 2, "minute": 27}
